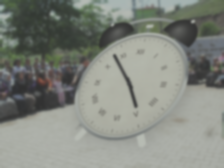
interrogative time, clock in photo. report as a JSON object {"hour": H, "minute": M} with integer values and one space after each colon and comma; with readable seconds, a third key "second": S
{"hour": 4, "minute": 53}
